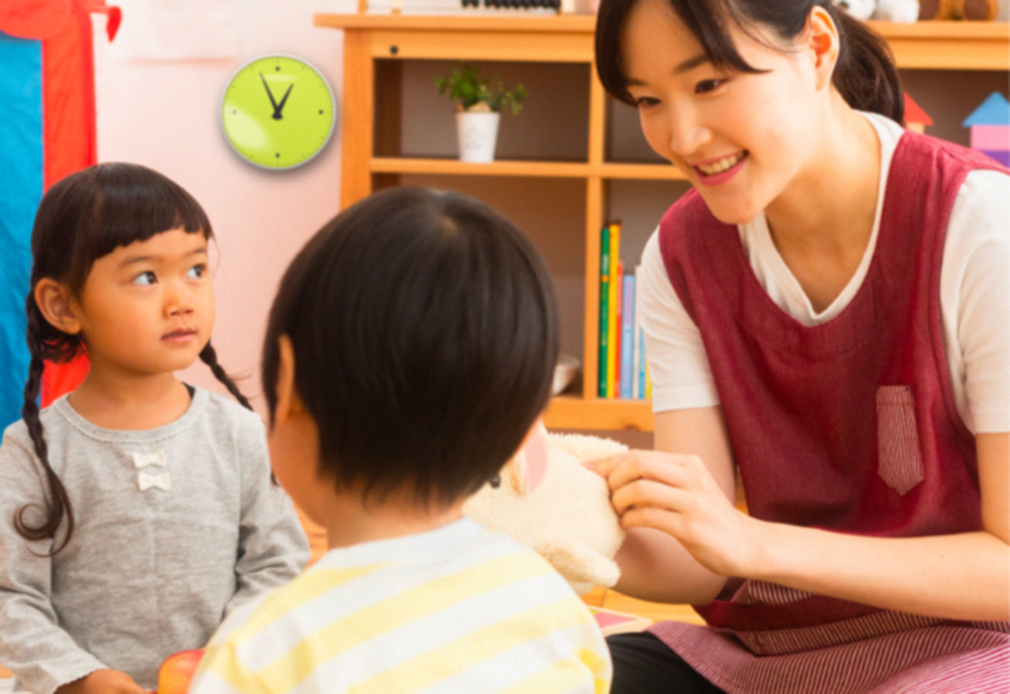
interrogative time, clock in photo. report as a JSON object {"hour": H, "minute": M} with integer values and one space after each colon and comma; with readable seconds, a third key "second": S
{"hour": 12, "minute": 56}
